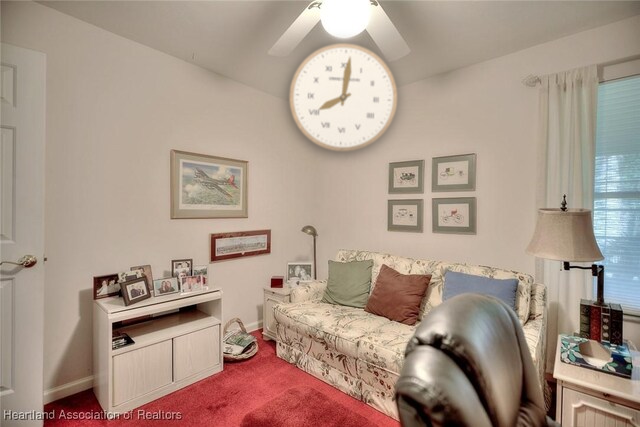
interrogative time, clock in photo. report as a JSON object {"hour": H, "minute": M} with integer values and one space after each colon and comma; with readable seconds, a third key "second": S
{"hour": 8, "minute": 1}
